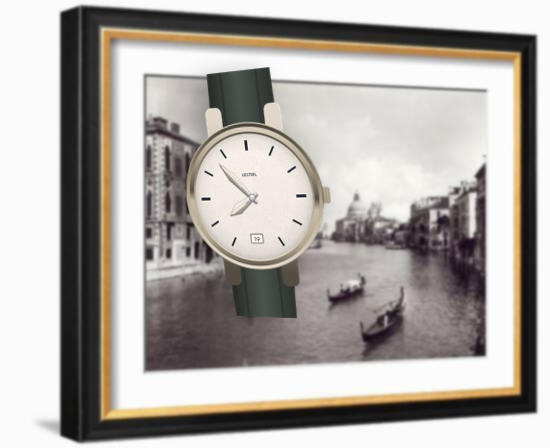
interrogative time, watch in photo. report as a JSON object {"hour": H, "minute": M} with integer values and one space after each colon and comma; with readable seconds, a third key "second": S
{"hour": 7, "minute": 53}
